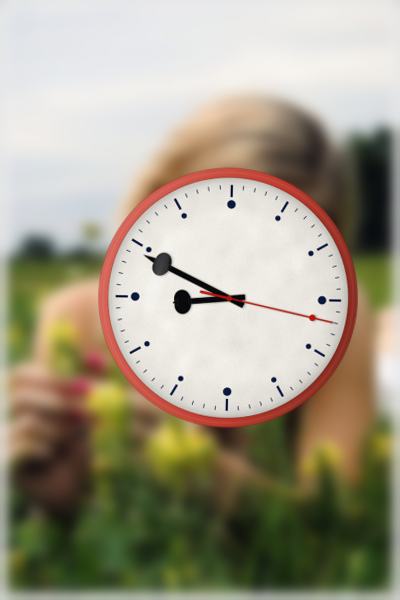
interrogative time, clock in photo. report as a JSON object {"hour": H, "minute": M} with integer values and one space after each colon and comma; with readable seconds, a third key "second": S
{"hour": 8, "minute": 49, "second": 17}
